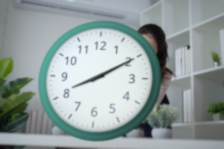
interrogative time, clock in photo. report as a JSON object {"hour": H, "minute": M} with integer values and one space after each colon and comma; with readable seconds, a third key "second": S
{"hour": 8, "minute": 10}
